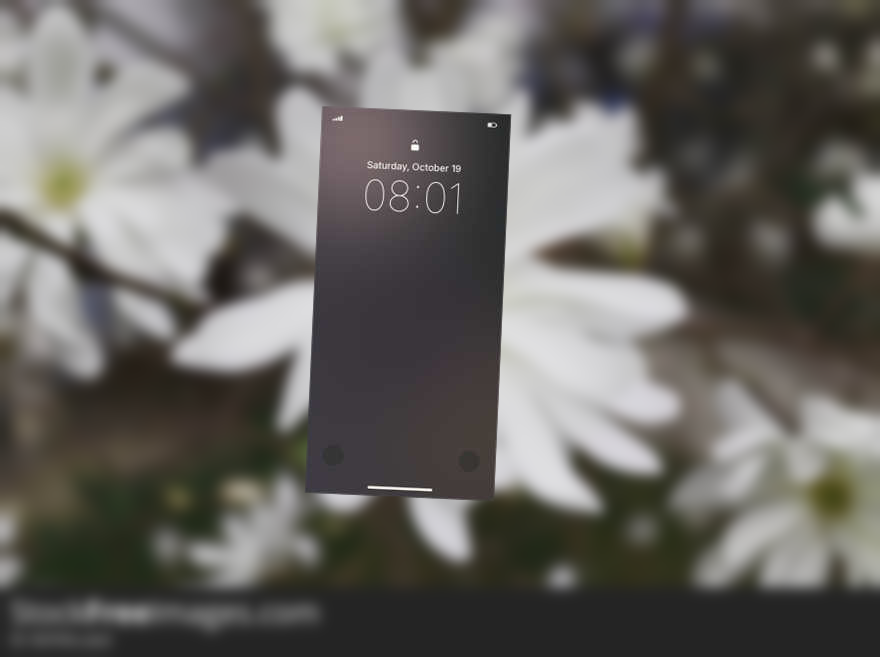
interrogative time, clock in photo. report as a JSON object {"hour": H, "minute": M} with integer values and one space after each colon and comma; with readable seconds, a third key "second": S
{"hour": 8, "minute": 1}
